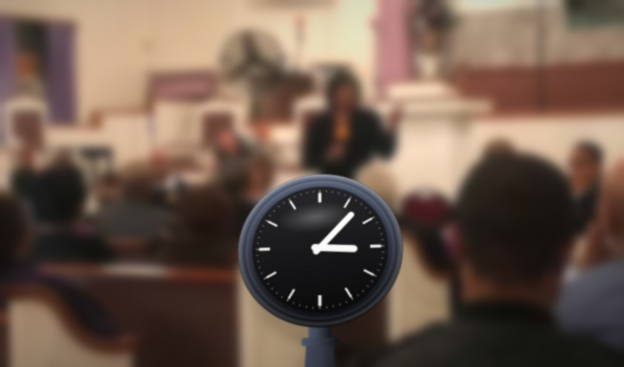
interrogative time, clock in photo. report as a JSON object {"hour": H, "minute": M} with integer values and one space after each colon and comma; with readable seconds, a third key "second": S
{"hour": 3, "minute": 7}
